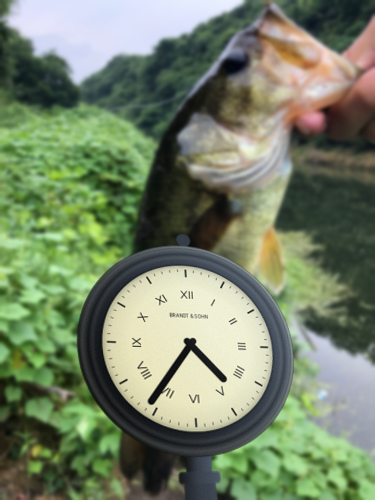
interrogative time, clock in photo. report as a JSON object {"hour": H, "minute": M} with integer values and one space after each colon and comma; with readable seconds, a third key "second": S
{"hour": 4, "minute": 36}
